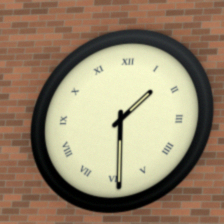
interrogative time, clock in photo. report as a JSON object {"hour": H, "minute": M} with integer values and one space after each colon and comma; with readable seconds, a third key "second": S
{"hour": 1, "minute": 29}
